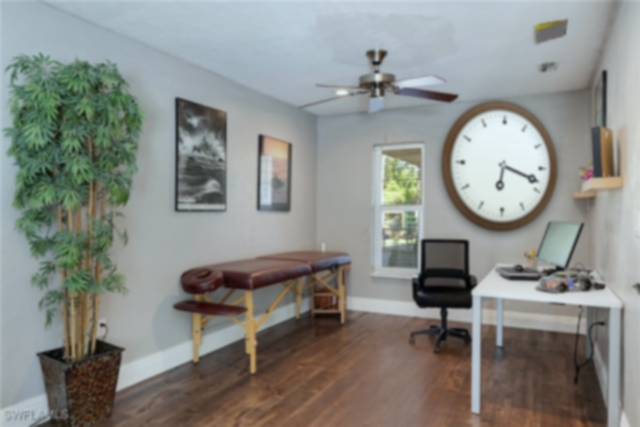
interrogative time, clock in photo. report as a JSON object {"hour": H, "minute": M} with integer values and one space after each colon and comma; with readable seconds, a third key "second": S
{"hour": 6, "minute": 18}
